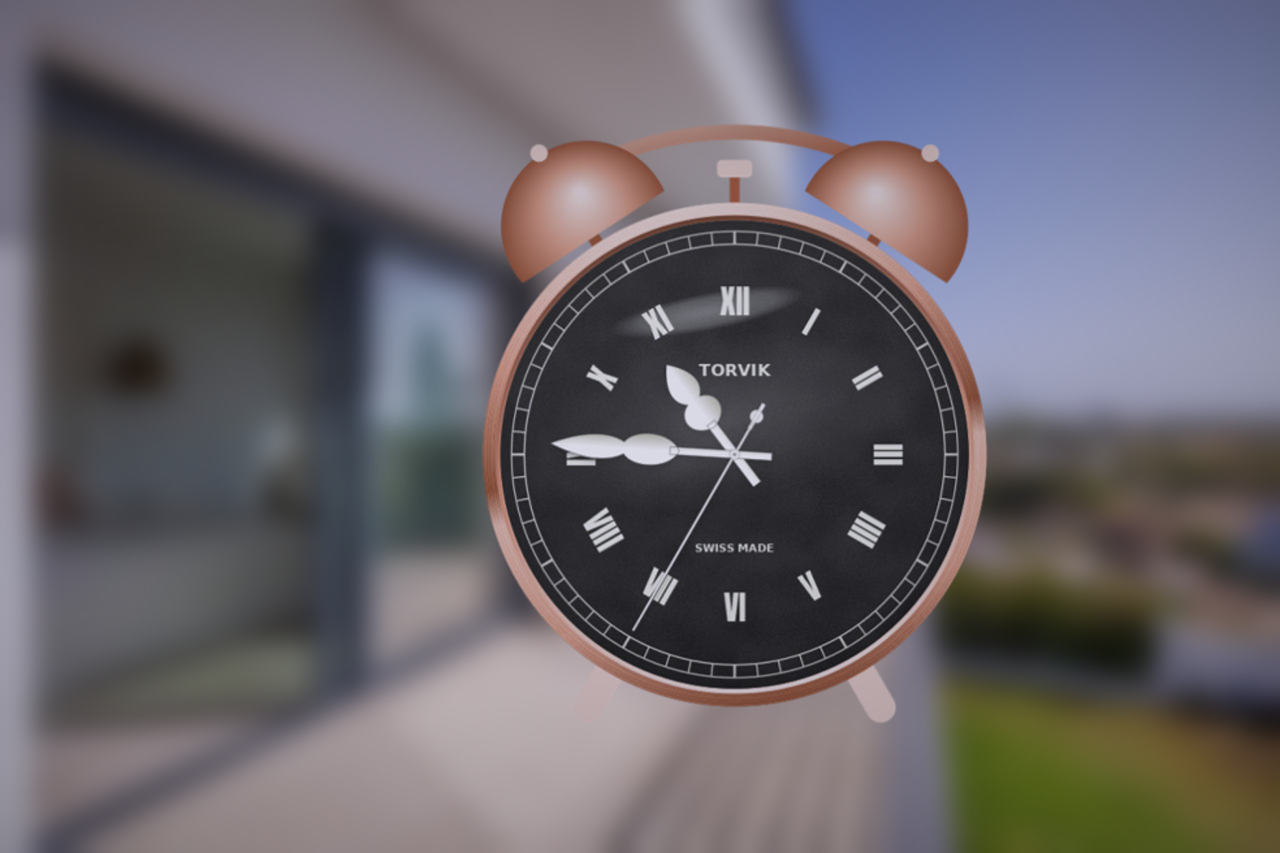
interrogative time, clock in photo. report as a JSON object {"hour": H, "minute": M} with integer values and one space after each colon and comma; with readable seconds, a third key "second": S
{"hour": 10, "minute": 45, "second": 35}
